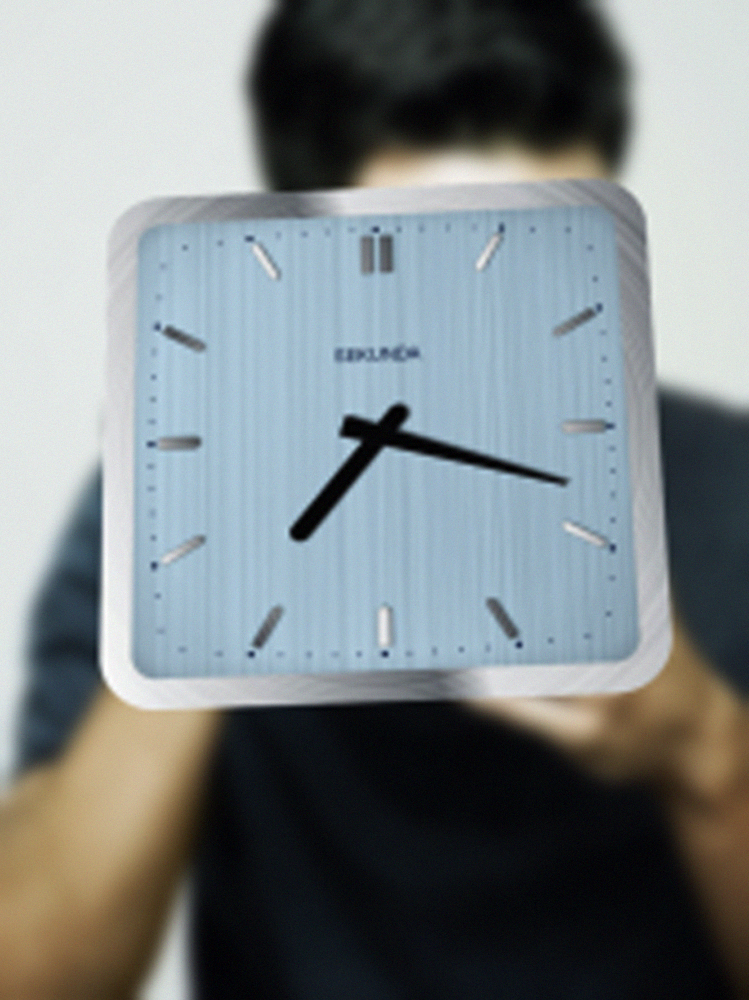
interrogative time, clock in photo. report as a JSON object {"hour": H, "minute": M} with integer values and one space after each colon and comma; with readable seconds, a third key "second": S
{"hour": 7, "minute": 18}
